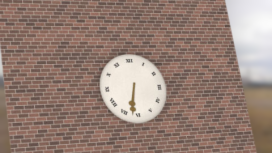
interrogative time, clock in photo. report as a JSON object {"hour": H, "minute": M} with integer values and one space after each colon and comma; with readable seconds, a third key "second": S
{"hour": 6, "minute": 32}
